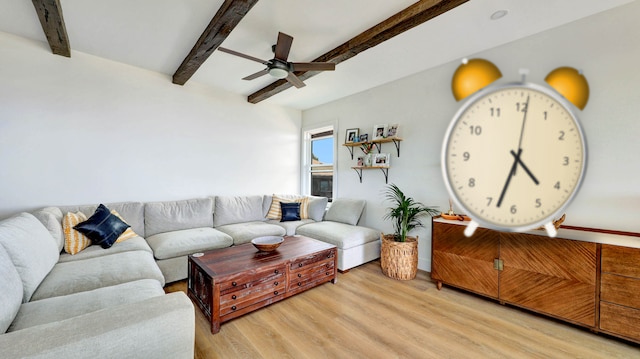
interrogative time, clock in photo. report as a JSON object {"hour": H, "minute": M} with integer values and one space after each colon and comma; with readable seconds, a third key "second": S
{"hour": 4, "minute": 33, "second": 1}
